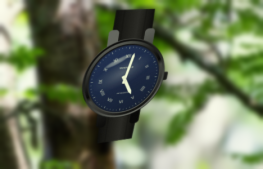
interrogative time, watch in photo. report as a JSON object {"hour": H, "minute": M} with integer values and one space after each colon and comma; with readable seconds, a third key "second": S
{"hour": 5, "minute": 2}
